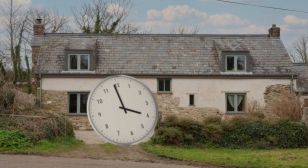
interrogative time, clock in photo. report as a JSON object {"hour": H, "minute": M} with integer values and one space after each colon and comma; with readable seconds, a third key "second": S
{"hour": 3, "minute": 59}
